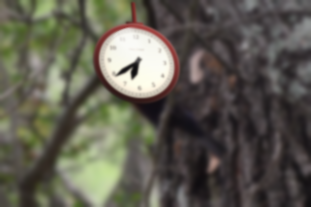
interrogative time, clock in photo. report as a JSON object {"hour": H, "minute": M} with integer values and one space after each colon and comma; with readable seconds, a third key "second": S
{"hour": 6, "minute": 39}
